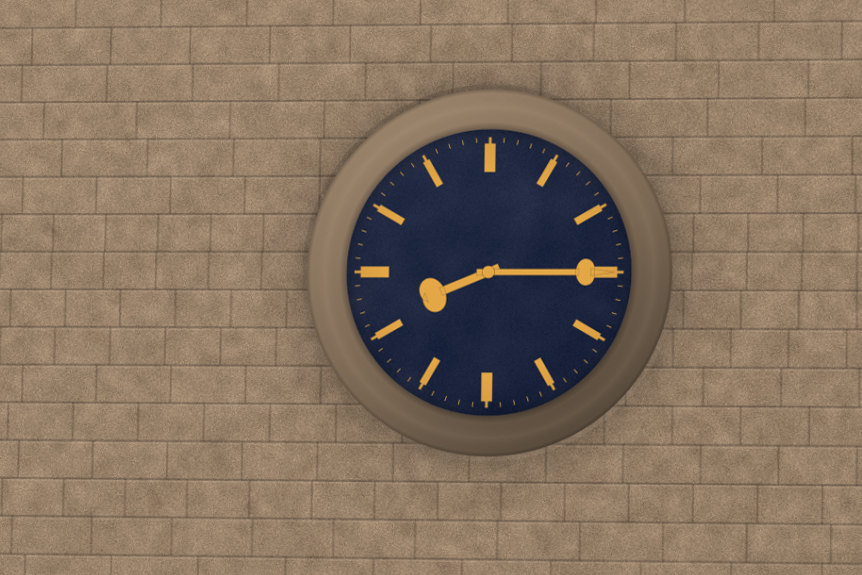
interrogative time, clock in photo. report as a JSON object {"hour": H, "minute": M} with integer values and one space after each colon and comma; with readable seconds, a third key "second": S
{"hour": 8, "minute": 15}
